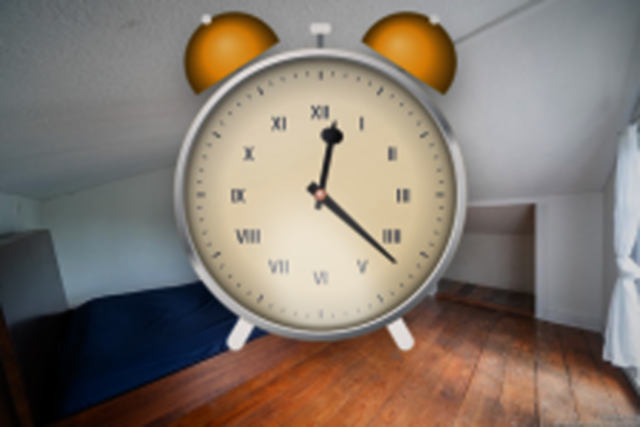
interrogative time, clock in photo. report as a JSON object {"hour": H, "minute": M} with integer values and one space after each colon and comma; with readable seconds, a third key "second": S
{"hour": 12, "minute": 22}
